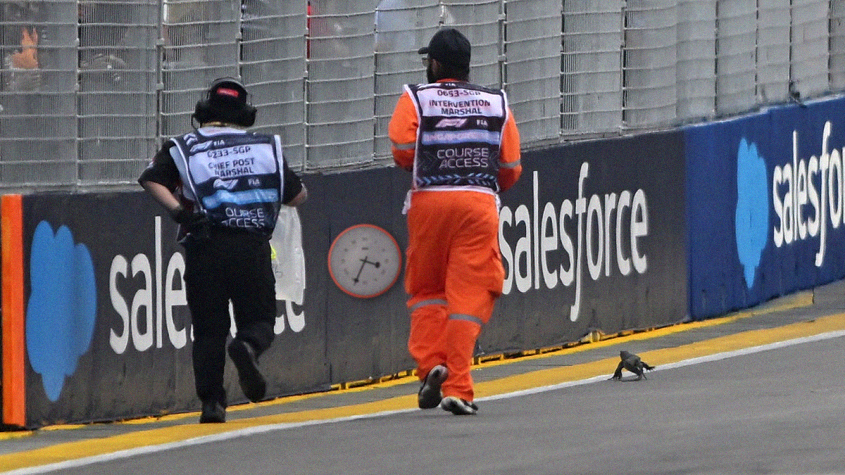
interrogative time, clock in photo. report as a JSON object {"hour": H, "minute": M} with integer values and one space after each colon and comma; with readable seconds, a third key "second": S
{"hour": 3, "minute": 34}
